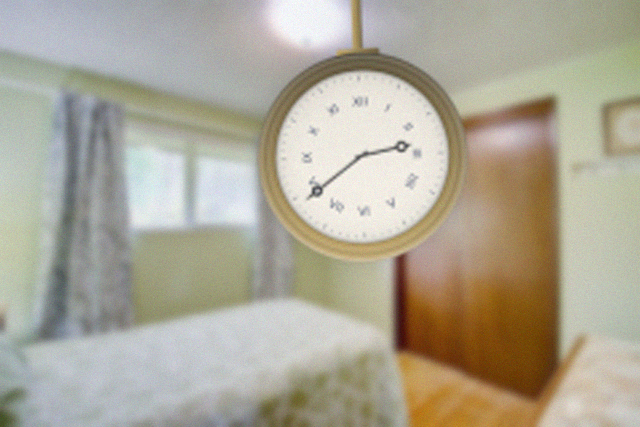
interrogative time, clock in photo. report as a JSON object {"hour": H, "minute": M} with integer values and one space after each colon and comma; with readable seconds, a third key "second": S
{"hour": 2, "minute": 39}
